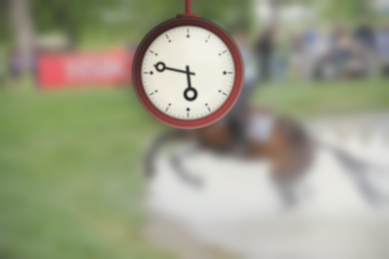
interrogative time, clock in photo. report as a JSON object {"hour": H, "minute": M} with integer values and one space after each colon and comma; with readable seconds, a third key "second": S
{"hour": 5, "minute": 47}
